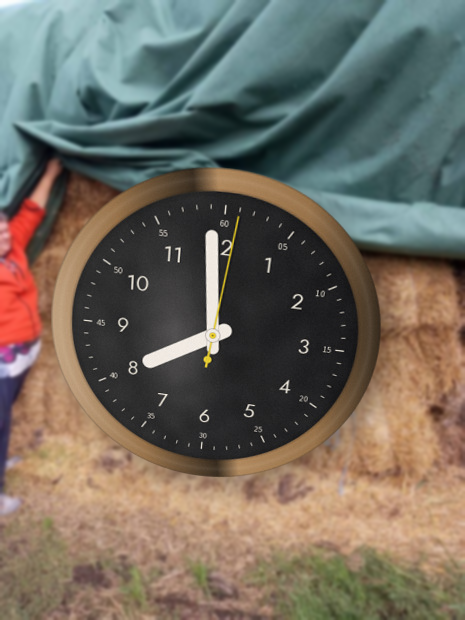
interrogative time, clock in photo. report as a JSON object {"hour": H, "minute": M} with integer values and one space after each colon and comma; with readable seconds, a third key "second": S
{"hour": 7, "minute": 59, "second": 1}
